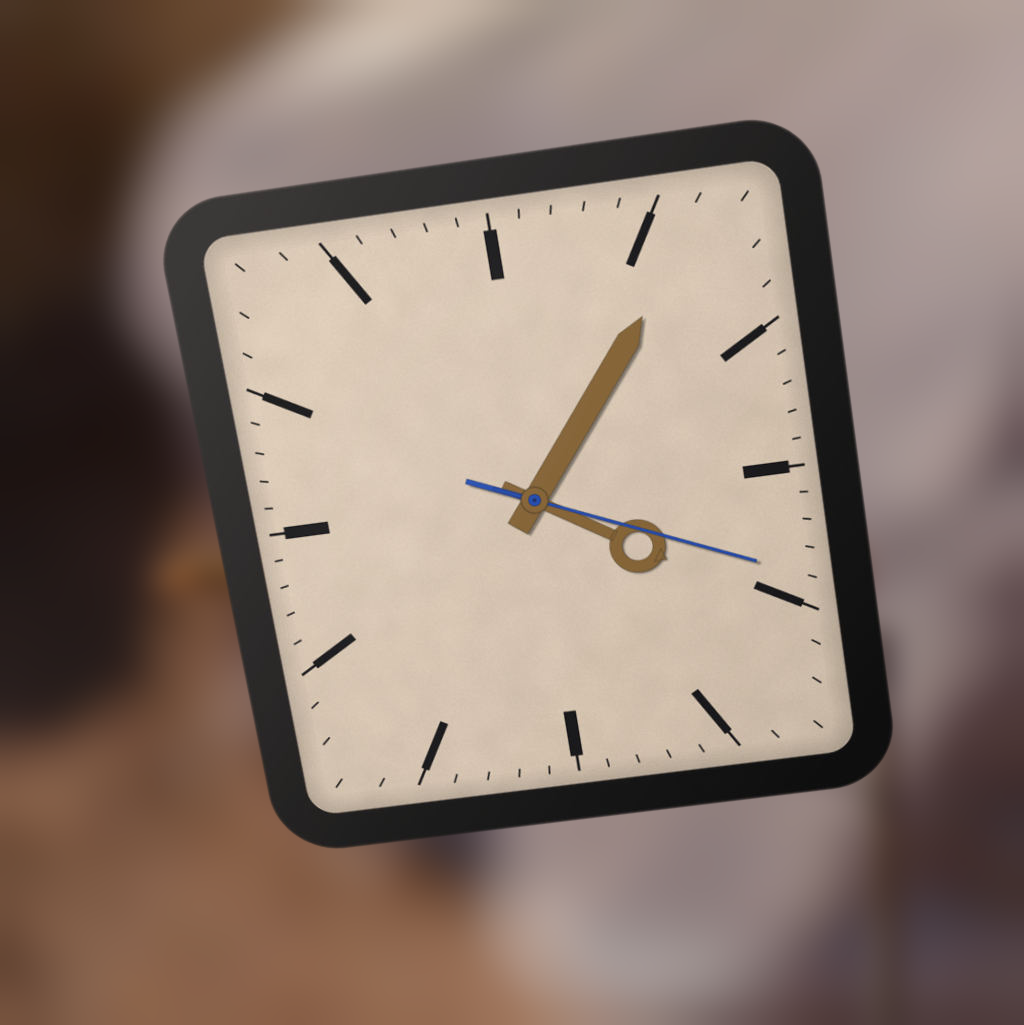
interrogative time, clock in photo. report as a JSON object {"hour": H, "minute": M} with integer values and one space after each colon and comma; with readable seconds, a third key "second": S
{"hour": 4, "minute": 6, "second": 19}
